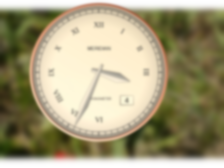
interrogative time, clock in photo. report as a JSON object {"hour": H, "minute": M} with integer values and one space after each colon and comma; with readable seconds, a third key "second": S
{"hour": 3, "minute": 34}
